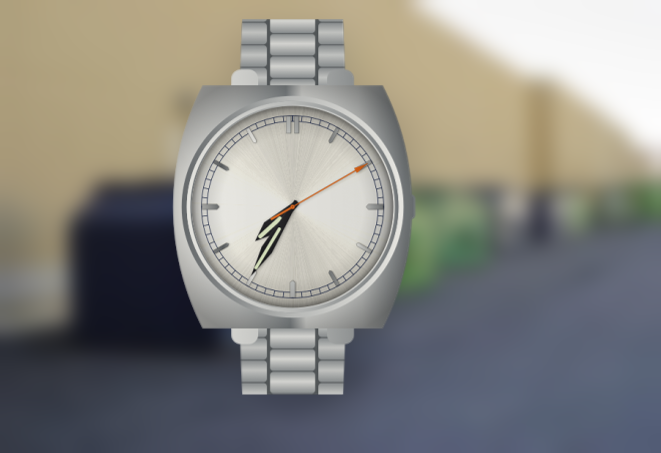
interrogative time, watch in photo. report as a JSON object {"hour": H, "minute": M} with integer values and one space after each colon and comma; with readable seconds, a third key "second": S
{"hour": 7, "minute": 35, "second": 10}
